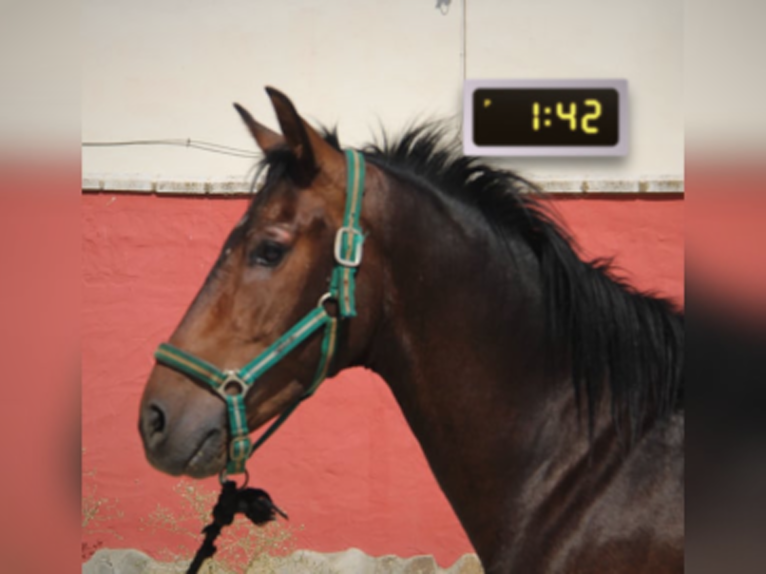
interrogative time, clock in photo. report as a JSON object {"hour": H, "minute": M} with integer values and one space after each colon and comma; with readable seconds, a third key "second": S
{"hour": 1, "minute": 42}
